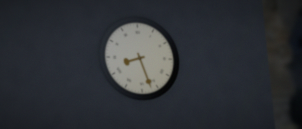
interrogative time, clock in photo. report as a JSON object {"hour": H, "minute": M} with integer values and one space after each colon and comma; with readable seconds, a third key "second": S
{"hour": 8, "minute": 27}
